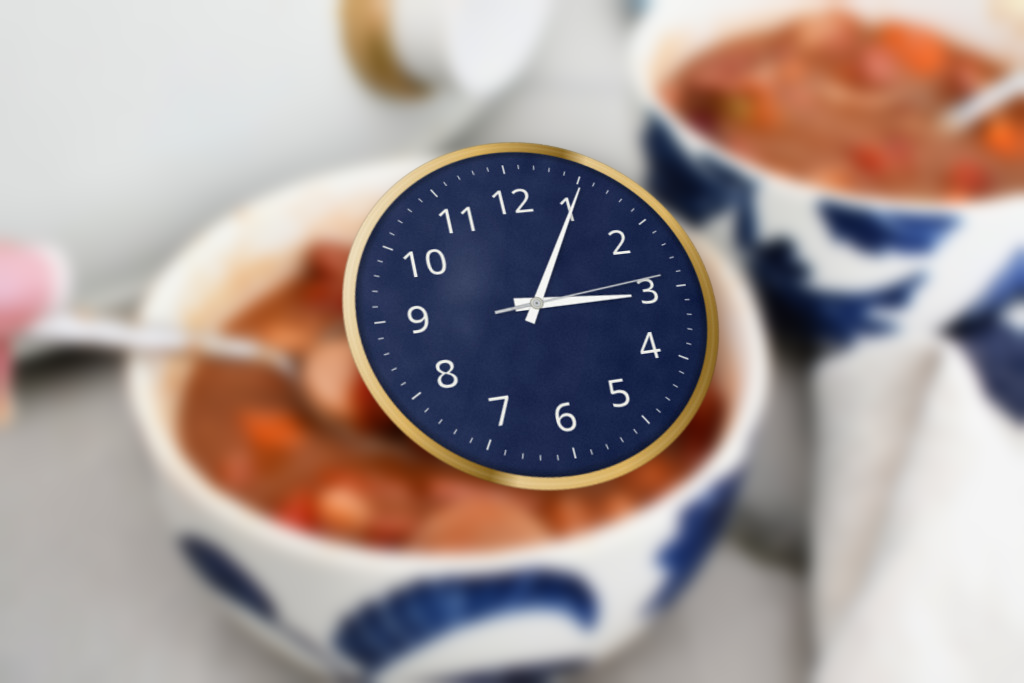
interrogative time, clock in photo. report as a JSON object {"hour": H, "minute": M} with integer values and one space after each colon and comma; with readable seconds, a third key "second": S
{"hour": 3, "minute": 5, "second": 14}
